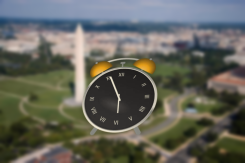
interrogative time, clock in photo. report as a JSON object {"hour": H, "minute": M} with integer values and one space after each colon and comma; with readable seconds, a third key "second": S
{"hour": 5, "minute": 56}
